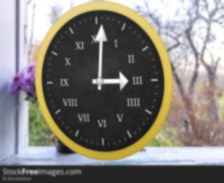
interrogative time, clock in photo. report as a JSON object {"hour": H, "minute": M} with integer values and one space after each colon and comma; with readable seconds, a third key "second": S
{"hour": 3, "minute": 1}
